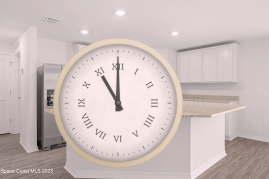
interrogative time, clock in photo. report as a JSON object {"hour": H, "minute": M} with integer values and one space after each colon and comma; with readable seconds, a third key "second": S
{"hour": 11, "minute": 0}
